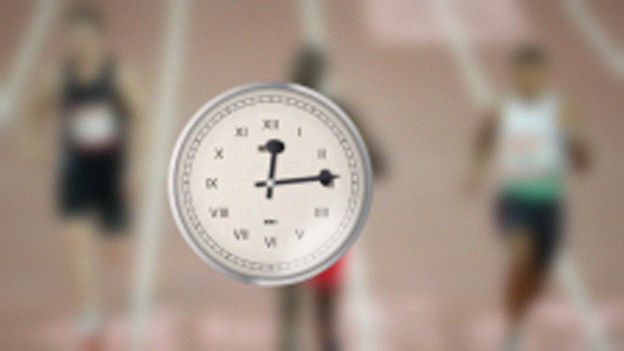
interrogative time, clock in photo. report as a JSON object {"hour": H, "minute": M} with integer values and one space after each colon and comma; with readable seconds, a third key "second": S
{"hour": 12, "minute": 14}
